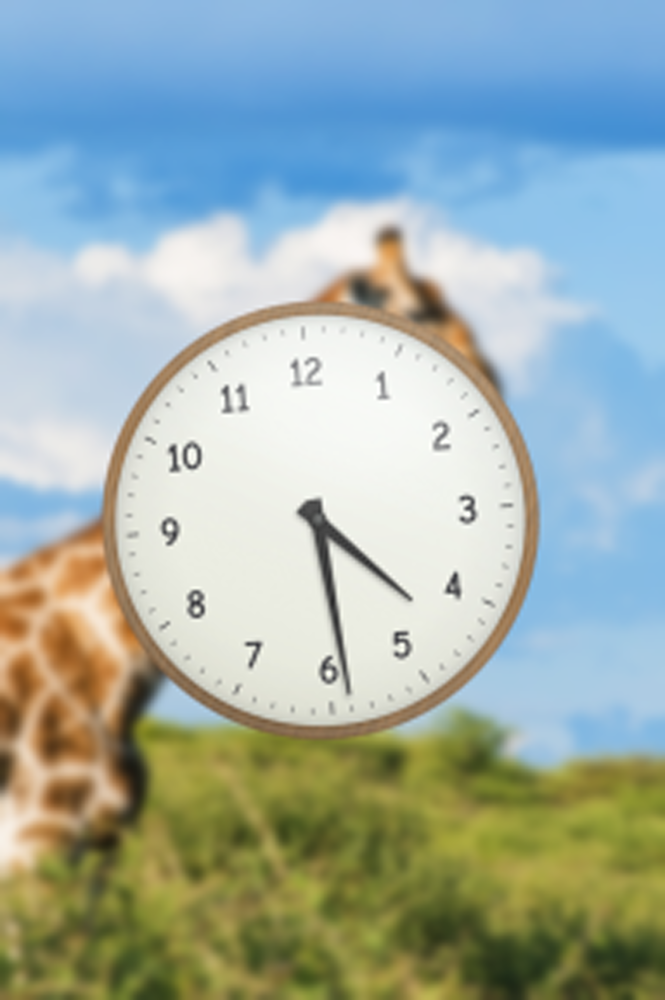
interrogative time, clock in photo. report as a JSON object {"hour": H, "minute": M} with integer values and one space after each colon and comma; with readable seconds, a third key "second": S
{"hour": 4, "minute": 29}
